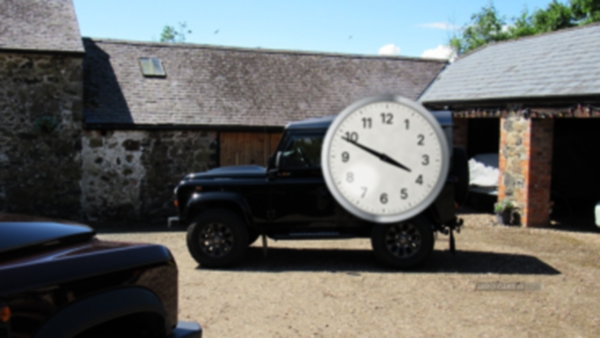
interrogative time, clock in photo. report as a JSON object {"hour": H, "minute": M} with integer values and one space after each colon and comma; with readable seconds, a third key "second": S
{"hour": 3, "minute": 49}
